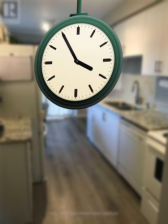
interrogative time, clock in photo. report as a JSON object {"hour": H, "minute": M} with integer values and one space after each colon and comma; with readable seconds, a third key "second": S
{"hour": 3, "minute": 55}
